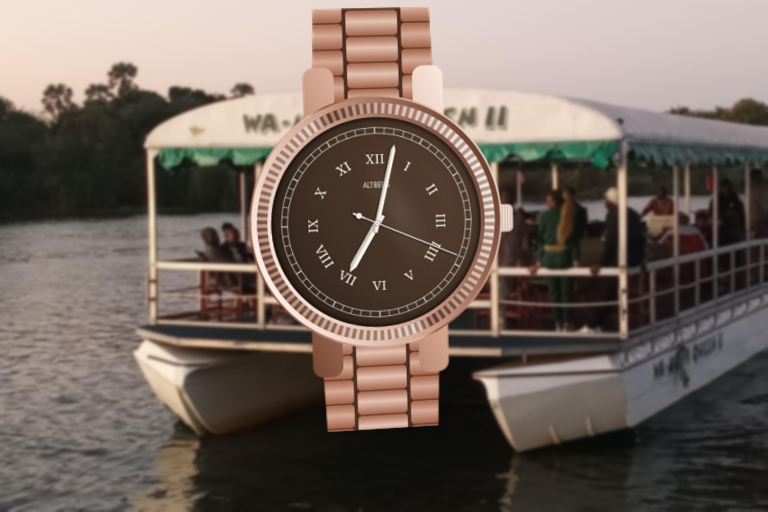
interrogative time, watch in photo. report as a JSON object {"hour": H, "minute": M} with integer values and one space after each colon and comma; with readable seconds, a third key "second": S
{"hour": 7, "minute": 2, "second": 19}
